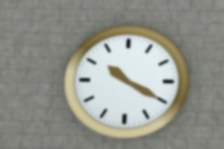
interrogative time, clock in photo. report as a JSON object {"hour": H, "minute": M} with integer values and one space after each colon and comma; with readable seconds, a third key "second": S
{"hour": 10, "minute": 20}
